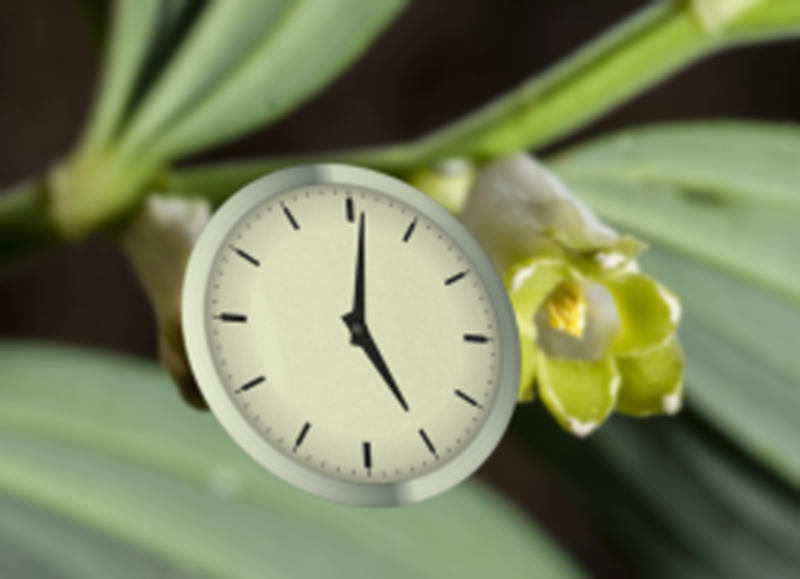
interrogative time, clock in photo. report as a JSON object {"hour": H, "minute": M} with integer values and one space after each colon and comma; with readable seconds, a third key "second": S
{"hour": 5, "minute": 1}
